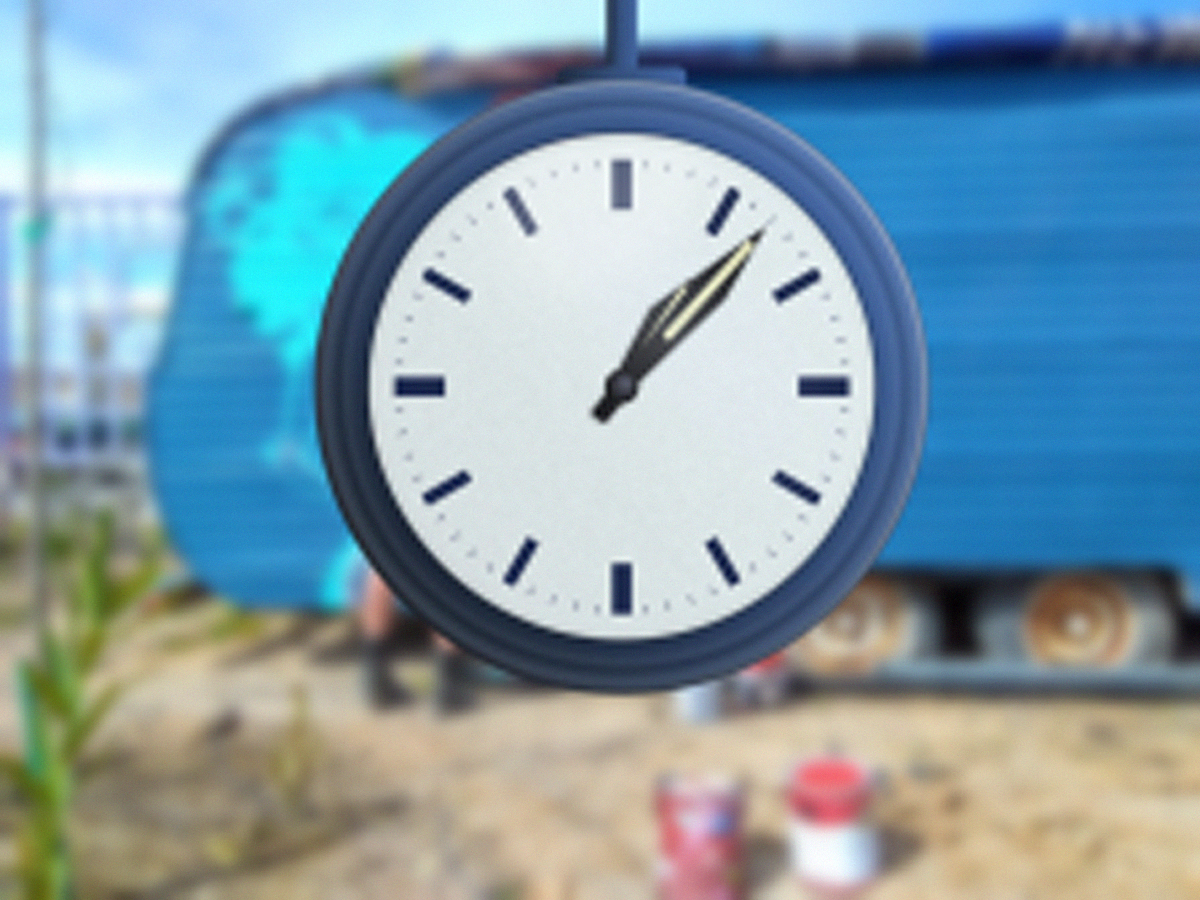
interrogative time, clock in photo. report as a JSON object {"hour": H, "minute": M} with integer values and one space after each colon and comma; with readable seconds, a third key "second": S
{"hour": 1, "minute": 7}
